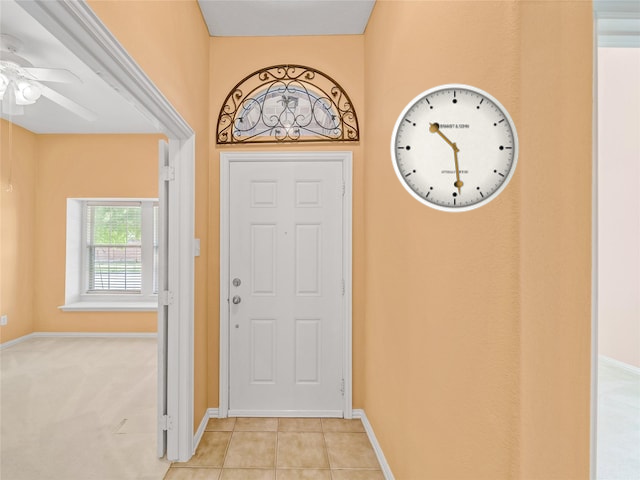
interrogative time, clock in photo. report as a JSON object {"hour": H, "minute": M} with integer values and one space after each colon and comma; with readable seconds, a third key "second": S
{"hour": 10, "minute": 29}
